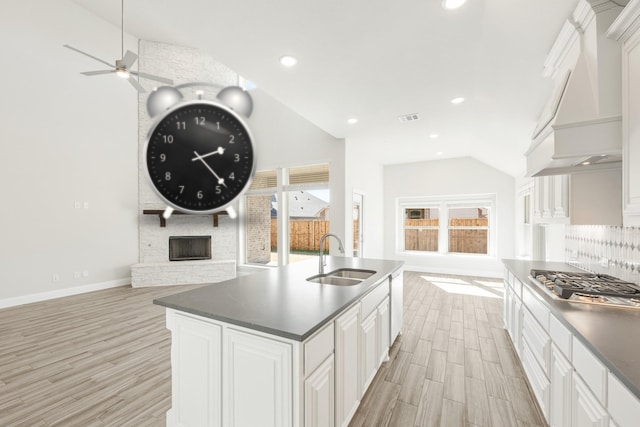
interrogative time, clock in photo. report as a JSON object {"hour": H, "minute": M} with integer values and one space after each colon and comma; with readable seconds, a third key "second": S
{"hour": 2, "minute": 23}
